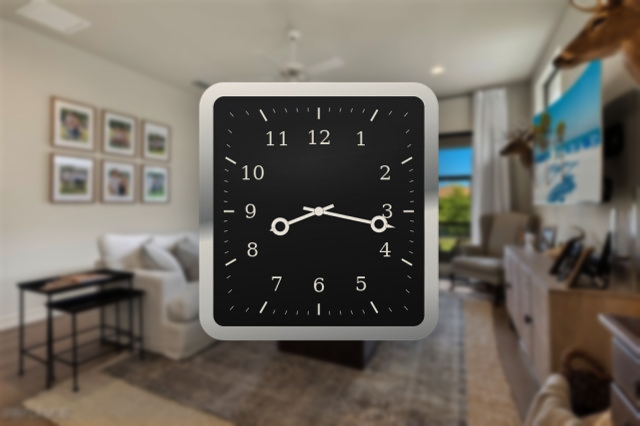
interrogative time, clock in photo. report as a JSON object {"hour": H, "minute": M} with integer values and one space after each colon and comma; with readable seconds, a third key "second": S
{"hour": 8, "minute": 17}
